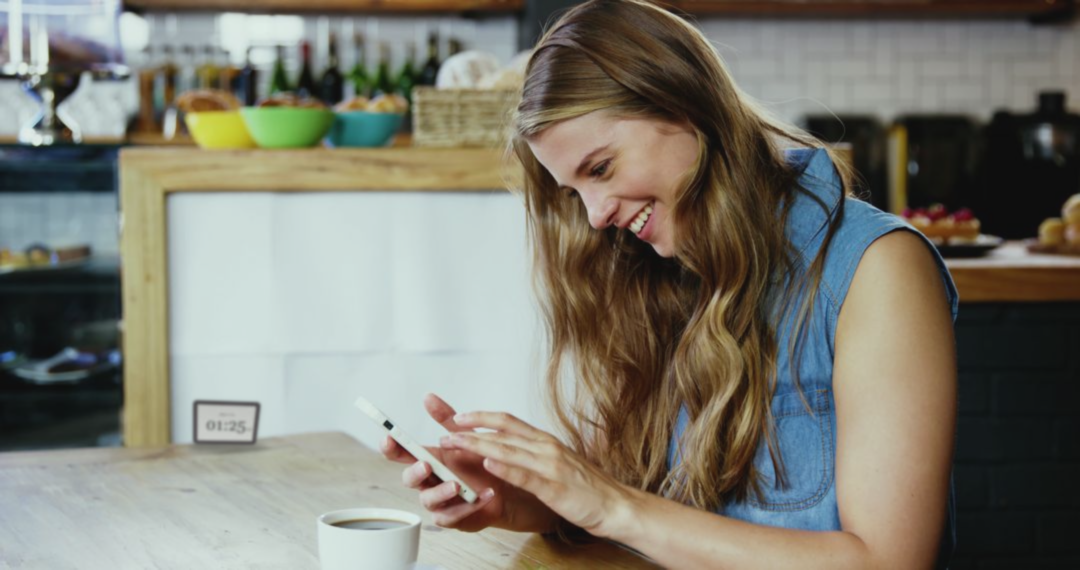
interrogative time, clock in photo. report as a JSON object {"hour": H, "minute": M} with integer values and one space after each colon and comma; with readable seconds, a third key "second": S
{"hour": 1, "minute": 25}
